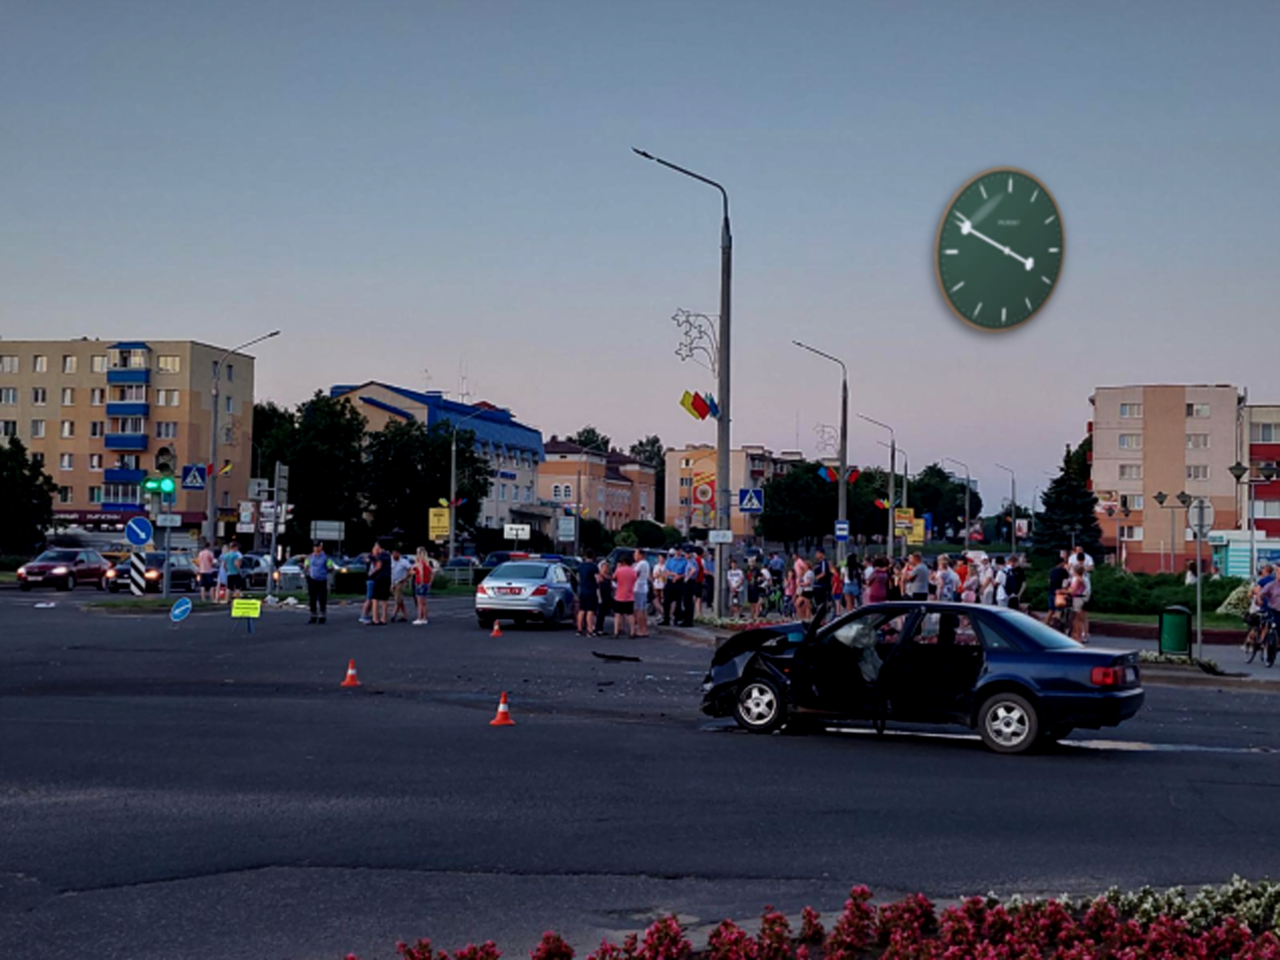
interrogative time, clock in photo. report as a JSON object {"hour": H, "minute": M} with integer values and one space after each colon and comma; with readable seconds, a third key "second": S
{"hour": 3, "minute": 49}
